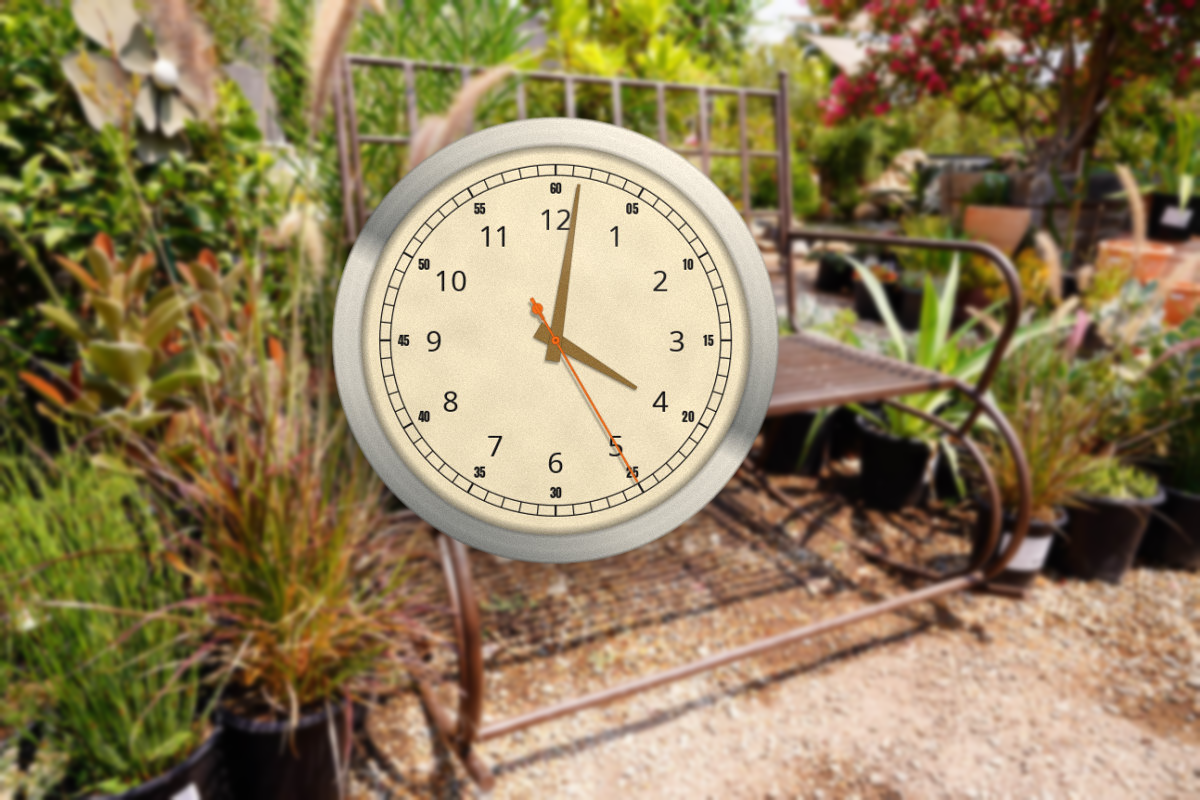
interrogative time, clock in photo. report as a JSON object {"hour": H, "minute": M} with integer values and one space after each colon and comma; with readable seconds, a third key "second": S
{"hour": 4, "minute": 1, "second": 25}
